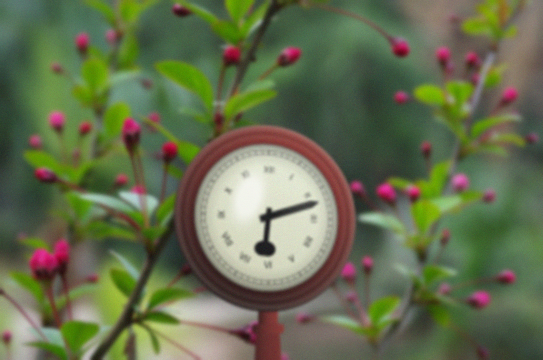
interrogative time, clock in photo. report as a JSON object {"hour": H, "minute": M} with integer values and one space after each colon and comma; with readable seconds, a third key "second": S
{"hour": 6, "minute": 12}
